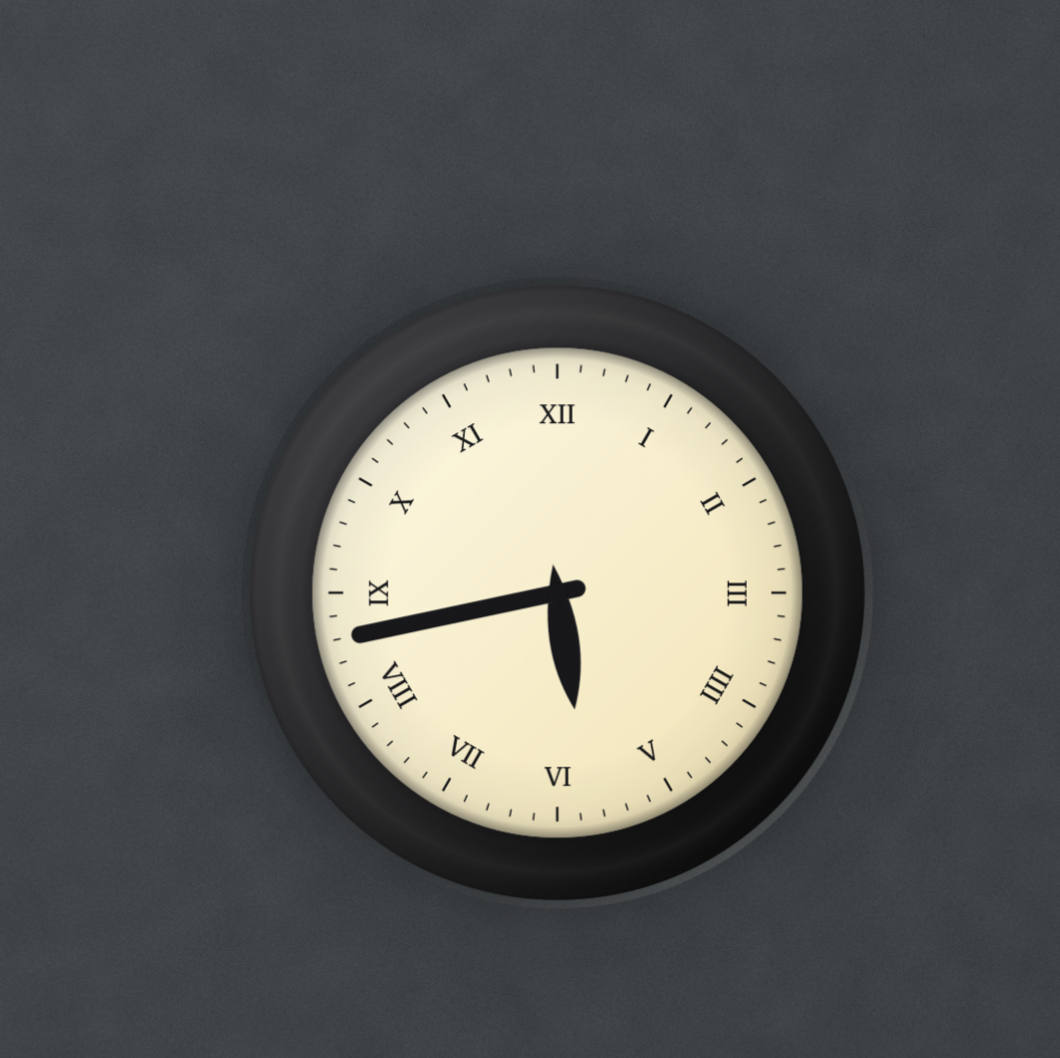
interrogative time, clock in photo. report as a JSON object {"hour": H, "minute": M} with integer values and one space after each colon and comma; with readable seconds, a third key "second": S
{"hour": 5, "minute": 43}
